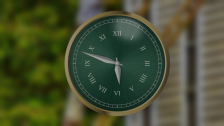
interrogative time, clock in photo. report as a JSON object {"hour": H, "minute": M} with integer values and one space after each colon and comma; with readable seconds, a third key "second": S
{"hour": 5, "minute": 48}
